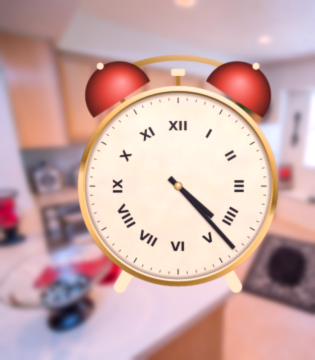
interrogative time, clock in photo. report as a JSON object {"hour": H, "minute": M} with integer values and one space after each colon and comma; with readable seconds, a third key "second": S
{"hour": 4, "minute": 23}
